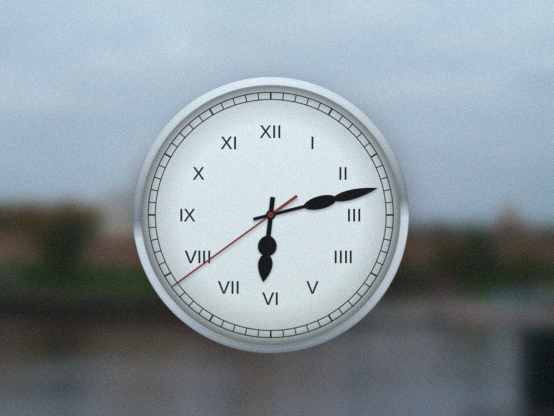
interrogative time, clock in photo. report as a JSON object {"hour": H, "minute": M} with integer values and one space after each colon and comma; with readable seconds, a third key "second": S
{"hour": 6, "minute": 12, "second": 39}
